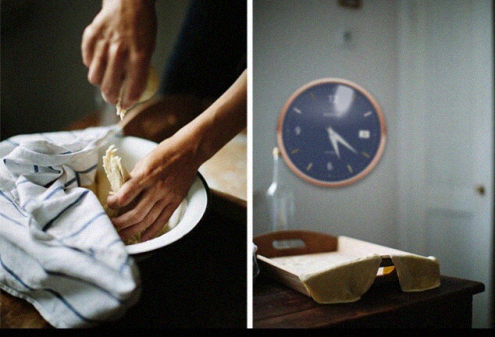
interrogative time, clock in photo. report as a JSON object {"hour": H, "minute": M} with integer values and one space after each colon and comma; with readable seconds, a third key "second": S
{"hour": 5, "minute": 21}
